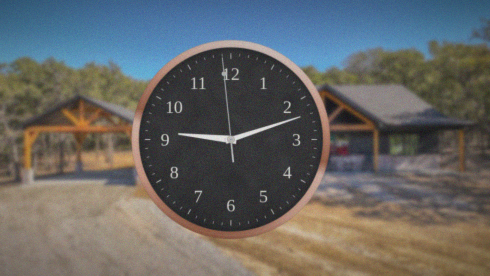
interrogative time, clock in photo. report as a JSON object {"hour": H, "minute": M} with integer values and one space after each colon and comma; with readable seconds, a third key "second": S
{"hour": 9, "minute": 11, "second": 59}
